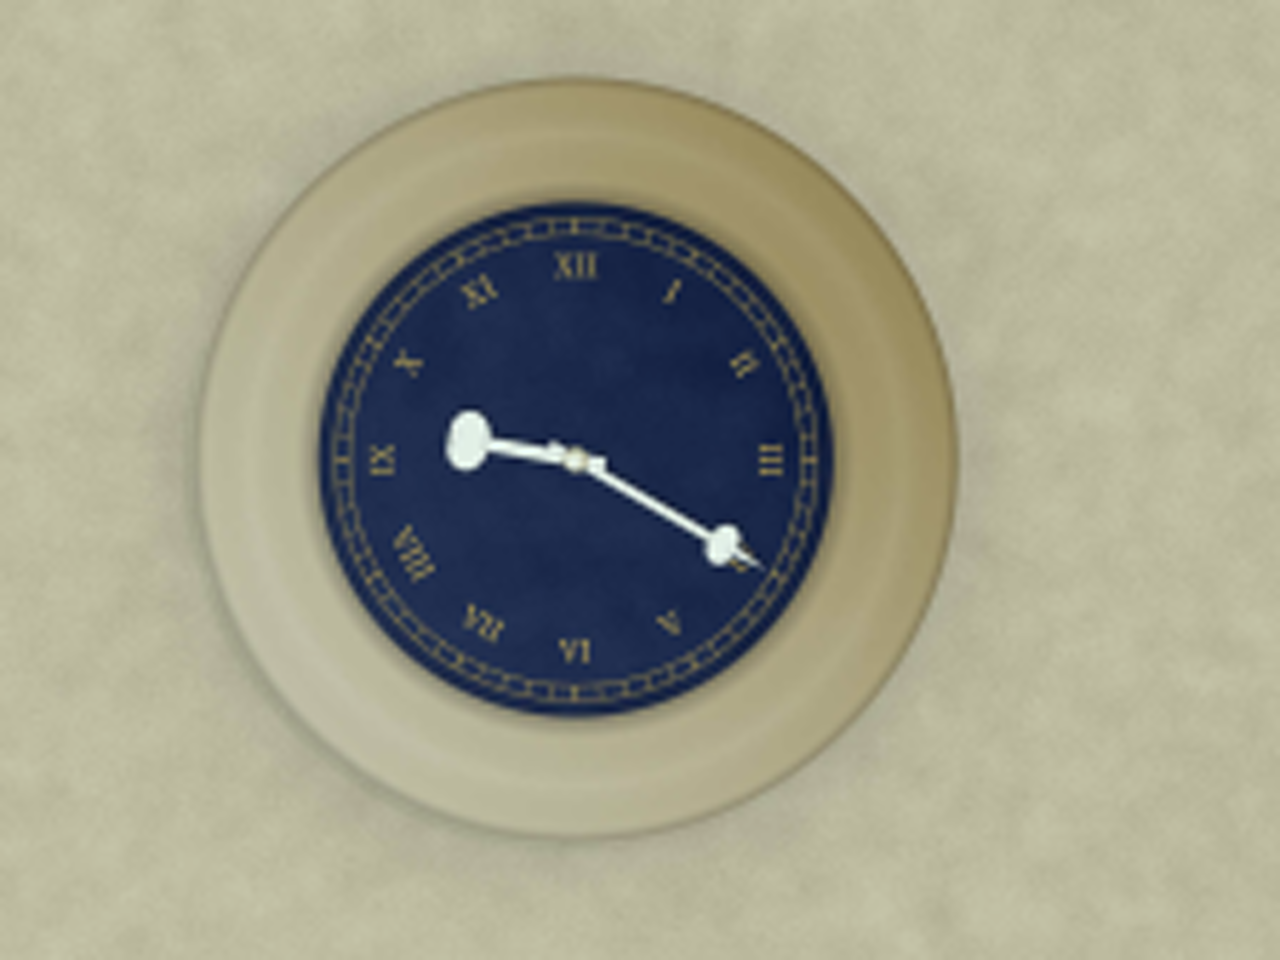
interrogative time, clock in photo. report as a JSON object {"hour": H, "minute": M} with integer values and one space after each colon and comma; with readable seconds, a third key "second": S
{"hour": 9, "minute": 20}
